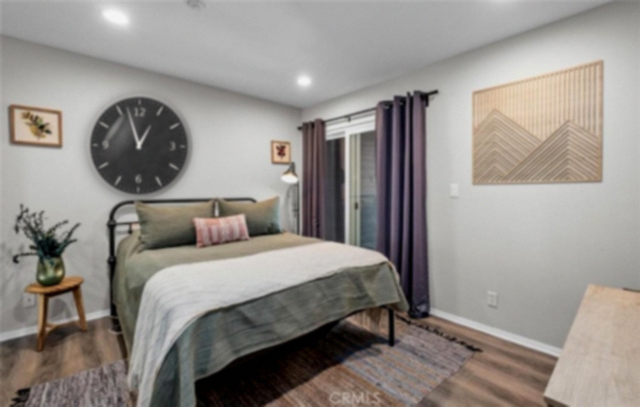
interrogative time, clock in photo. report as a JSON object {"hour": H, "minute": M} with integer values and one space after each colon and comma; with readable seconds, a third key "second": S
{"hour": 12, "minute": 57}
